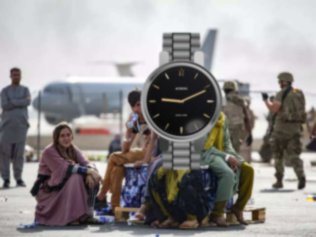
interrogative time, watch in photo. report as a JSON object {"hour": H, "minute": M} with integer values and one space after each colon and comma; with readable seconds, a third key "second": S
{"hour": 9, "minute": 11}
